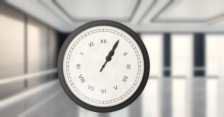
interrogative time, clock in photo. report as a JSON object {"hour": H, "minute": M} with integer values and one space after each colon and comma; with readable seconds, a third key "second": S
{"hour": 1, "minute": 5}
